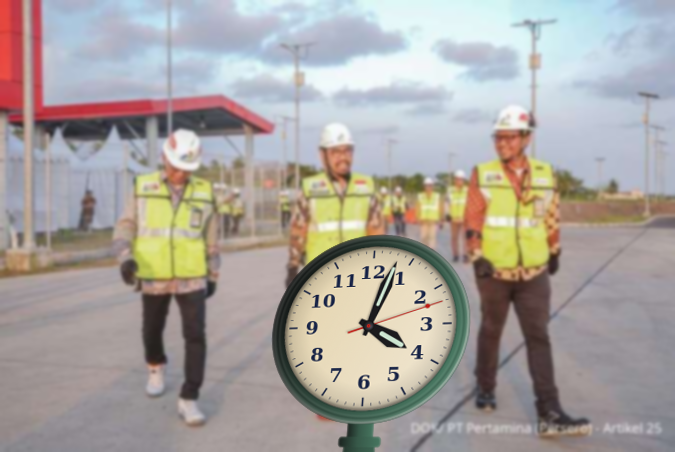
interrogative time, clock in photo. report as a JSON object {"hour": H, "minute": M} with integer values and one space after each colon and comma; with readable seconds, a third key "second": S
{"hour": 4, "minute": 3, "second": 12}
